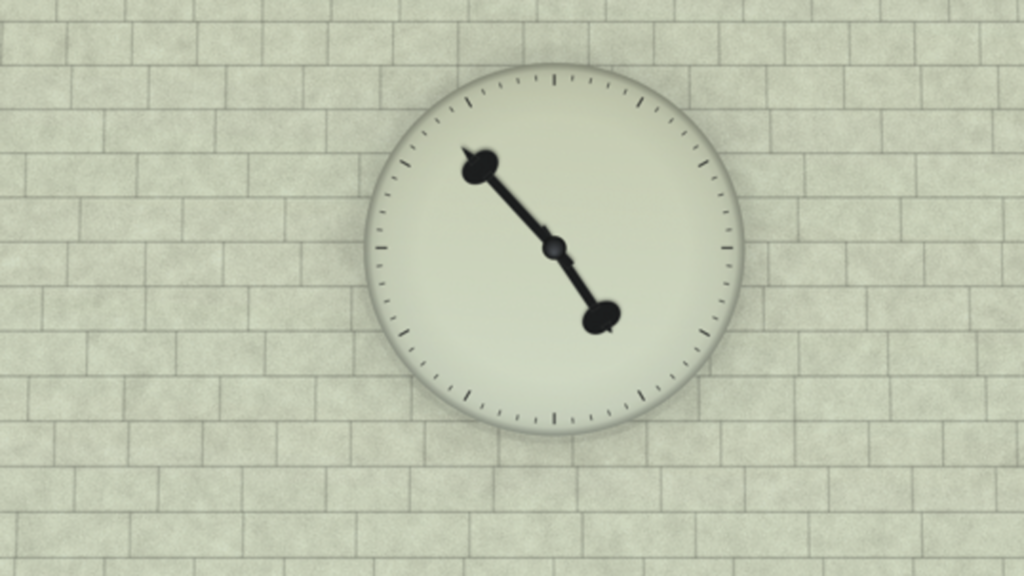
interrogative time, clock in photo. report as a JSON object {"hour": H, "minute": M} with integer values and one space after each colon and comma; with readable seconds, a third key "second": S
{"hour": 4, "minute": 53}
